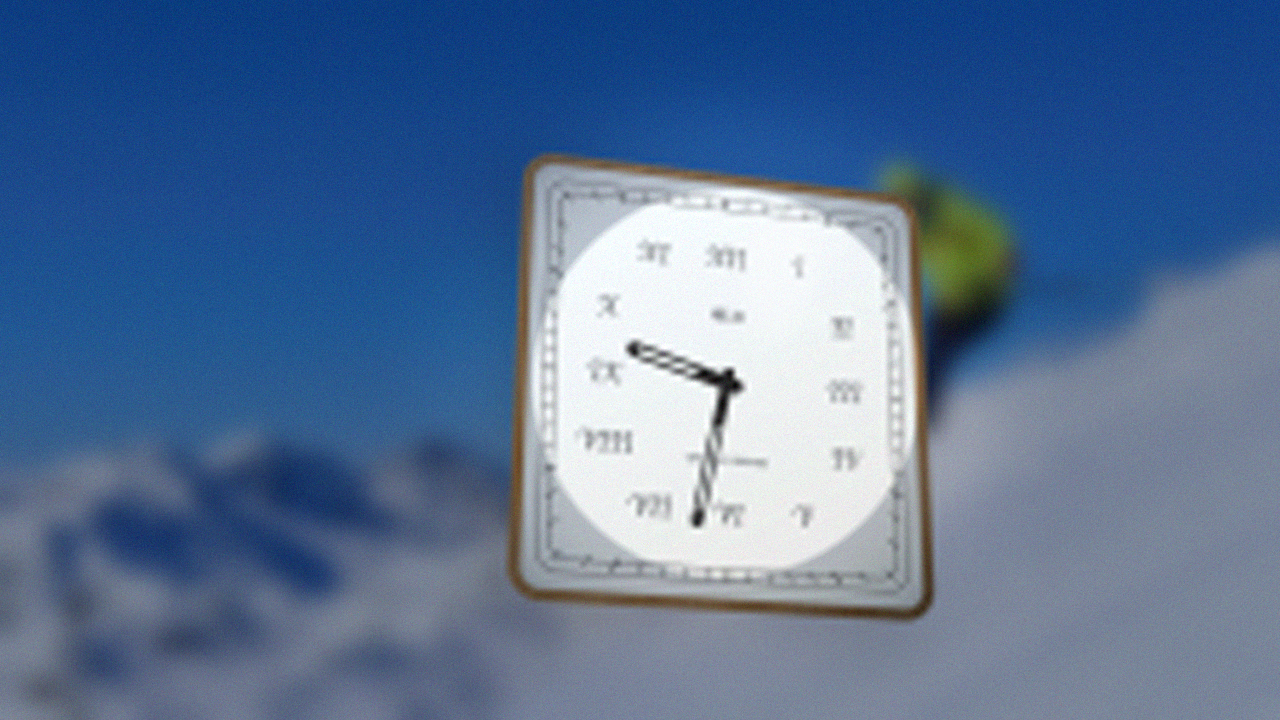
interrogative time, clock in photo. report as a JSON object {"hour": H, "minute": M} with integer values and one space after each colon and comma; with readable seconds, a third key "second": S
{"hour": 9, "minute": 32}
